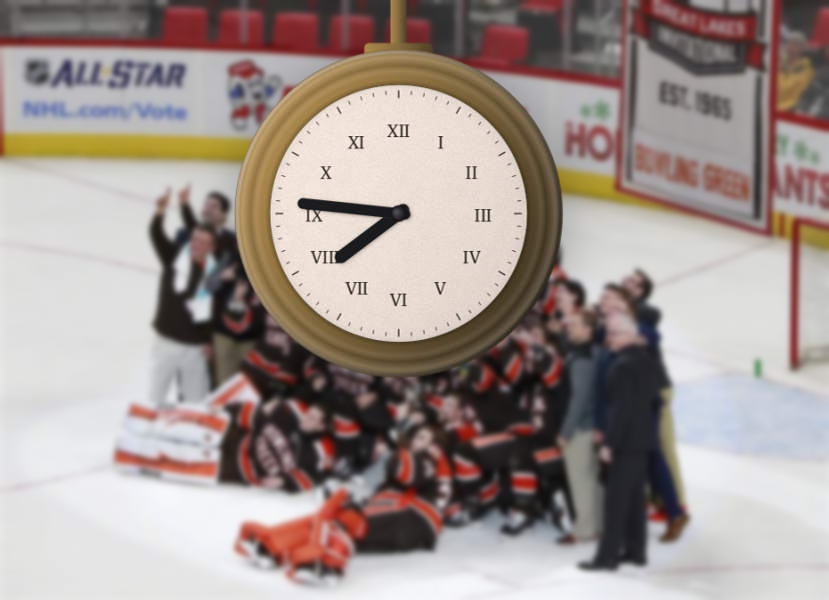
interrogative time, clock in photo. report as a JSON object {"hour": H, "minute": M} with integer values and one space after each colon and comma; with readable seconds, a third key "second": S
{"hour": 7, "minute": 46}
